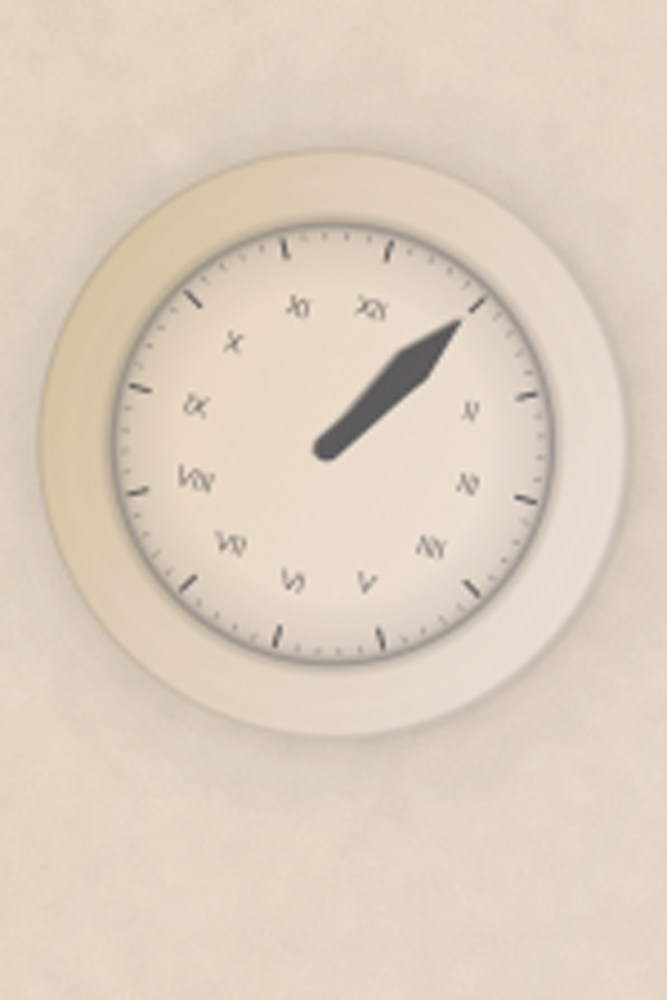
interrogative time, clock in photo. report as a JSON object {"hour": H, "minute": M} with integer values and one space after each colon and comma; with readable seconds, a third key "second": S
{"hour": 1, "minute": 5}
